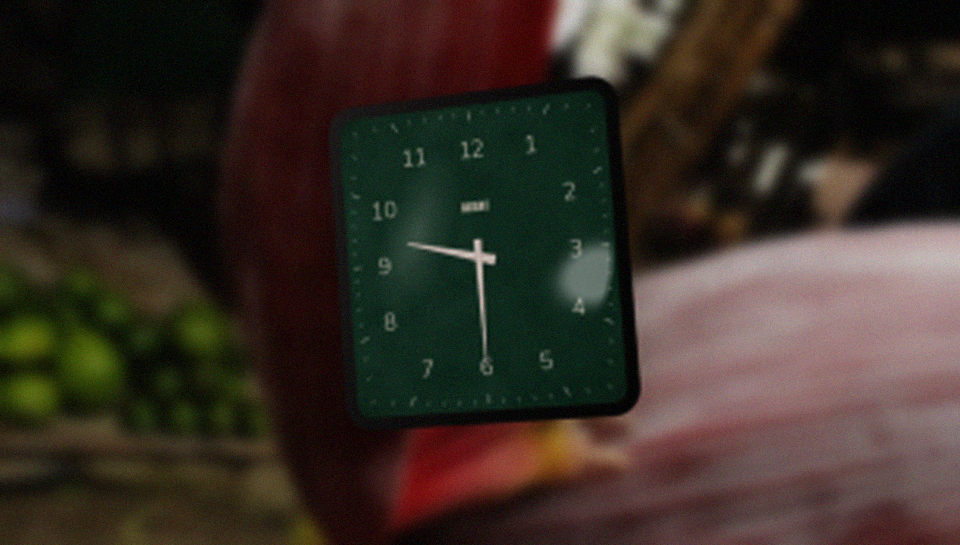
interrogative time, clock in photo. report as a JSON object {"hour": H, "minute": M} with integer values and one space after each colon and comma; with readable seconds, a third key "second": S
{"hour": 9, "minute": 30}
